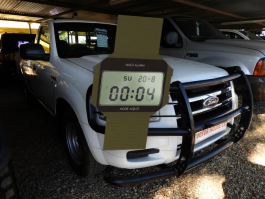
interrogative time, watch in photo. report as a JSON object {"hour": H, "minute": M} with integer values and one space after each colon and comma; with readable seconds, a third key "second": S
{"hour": 0, "minute": 4}
